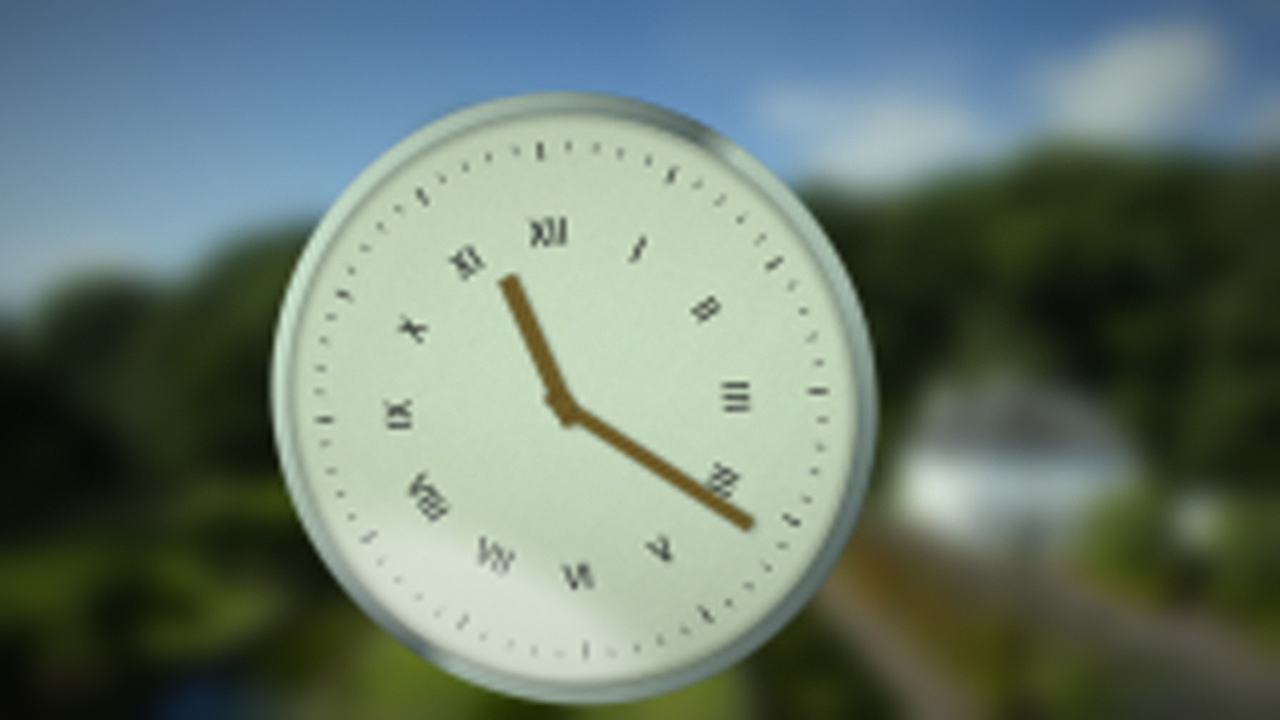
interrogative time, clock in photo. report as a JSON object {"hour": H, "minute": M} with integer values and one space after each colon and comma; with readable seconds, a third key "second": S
{"hour": 11, "minute": 21}
